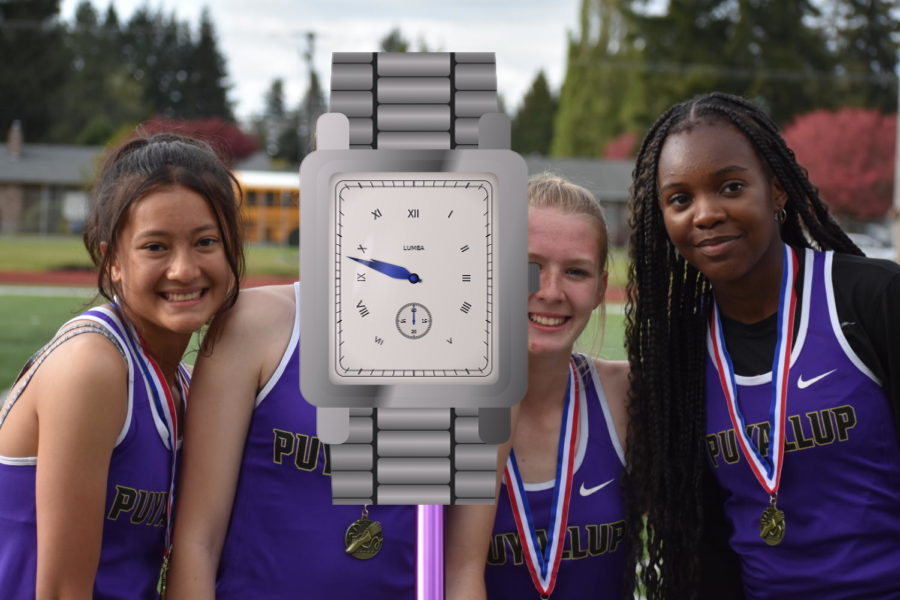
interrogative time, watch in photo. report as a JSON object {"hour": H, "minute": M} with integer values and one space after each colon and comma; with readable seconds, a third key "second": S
{"hour": 9, "minute": 48}
